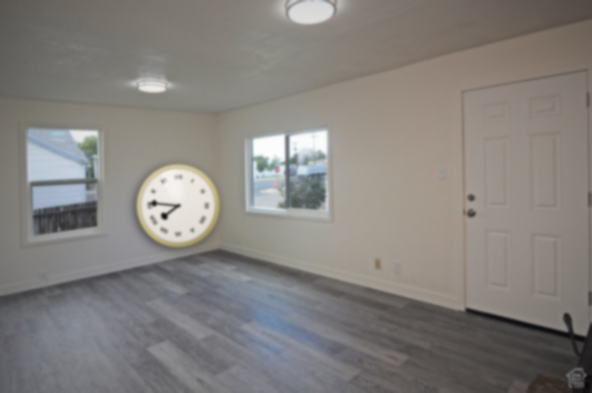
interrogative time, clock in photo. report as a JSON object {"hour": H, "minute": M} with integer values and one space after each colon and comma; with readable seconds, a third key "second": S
{"hour": 7, "minute": 46}
